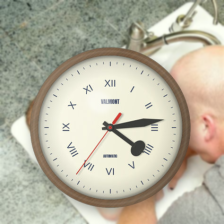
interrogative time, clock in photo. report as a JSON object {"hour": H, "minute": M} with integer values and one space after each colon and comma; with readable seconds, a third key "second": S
{"hour": 4, "minute": 13, "second": 36}
